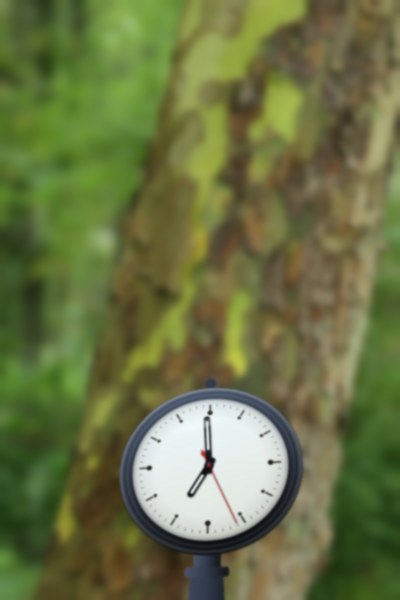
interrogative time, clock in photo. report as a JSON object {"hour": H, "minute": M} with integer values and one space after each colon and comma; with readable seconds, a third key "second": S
{"hour": 6, "minute": 59, "second": 26}
